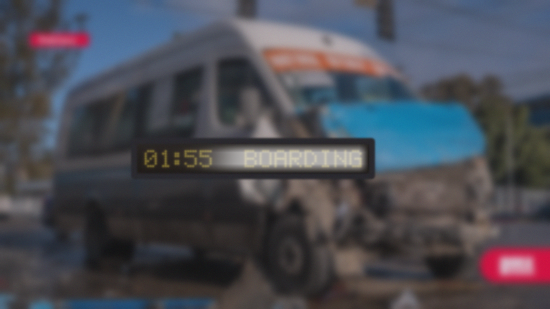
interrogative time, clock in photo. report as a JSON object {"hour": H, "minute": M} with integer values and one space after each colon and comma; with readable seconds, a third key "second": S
{"hour": 1, "minute": 55}
